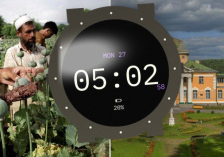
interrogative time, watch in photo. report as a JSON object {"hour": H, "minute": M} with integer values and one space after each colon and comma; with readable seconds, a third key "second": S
{"hour": 5, "minute": 2, "second": 58}
